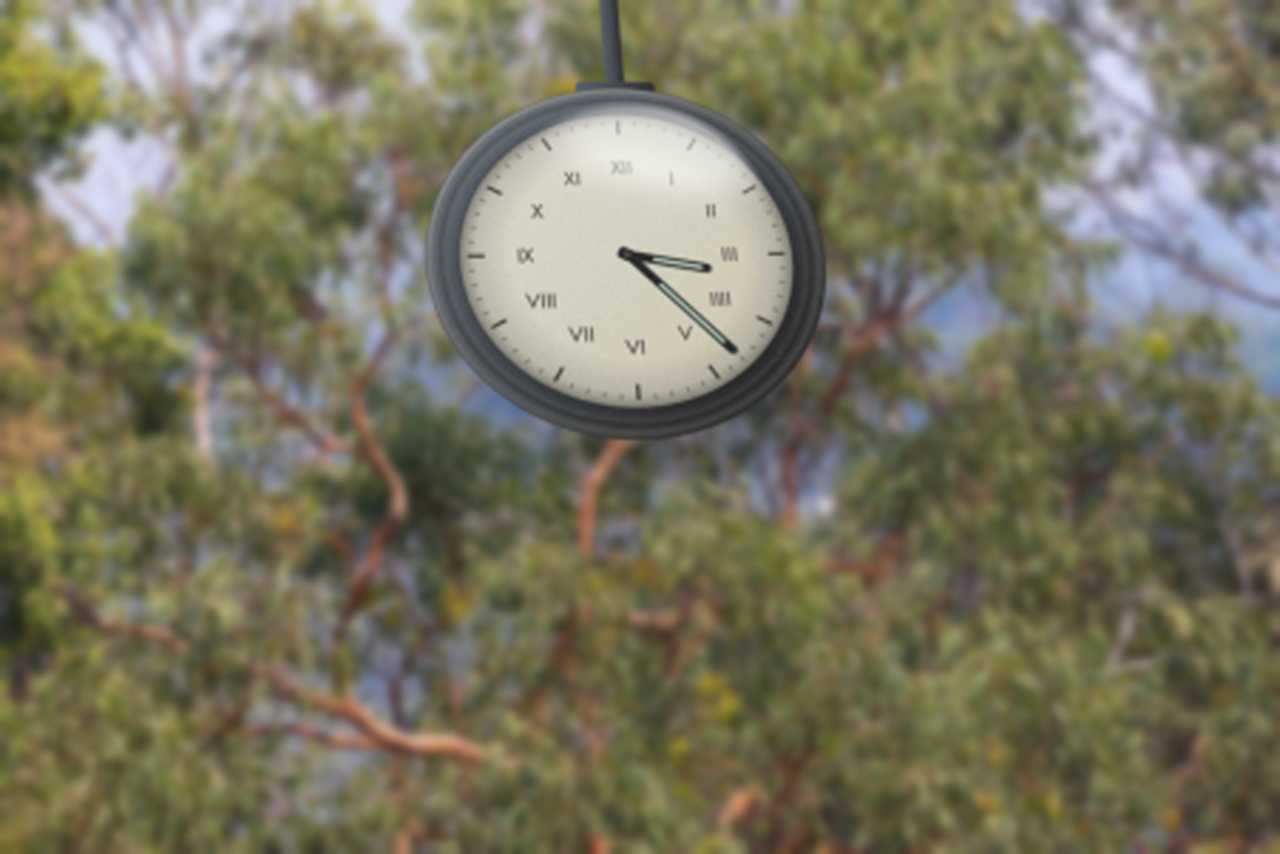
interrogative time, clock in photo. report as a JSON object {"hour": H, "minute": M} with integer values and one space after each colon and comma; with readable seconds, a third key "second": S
{"hour": 3, "minute": 23}
